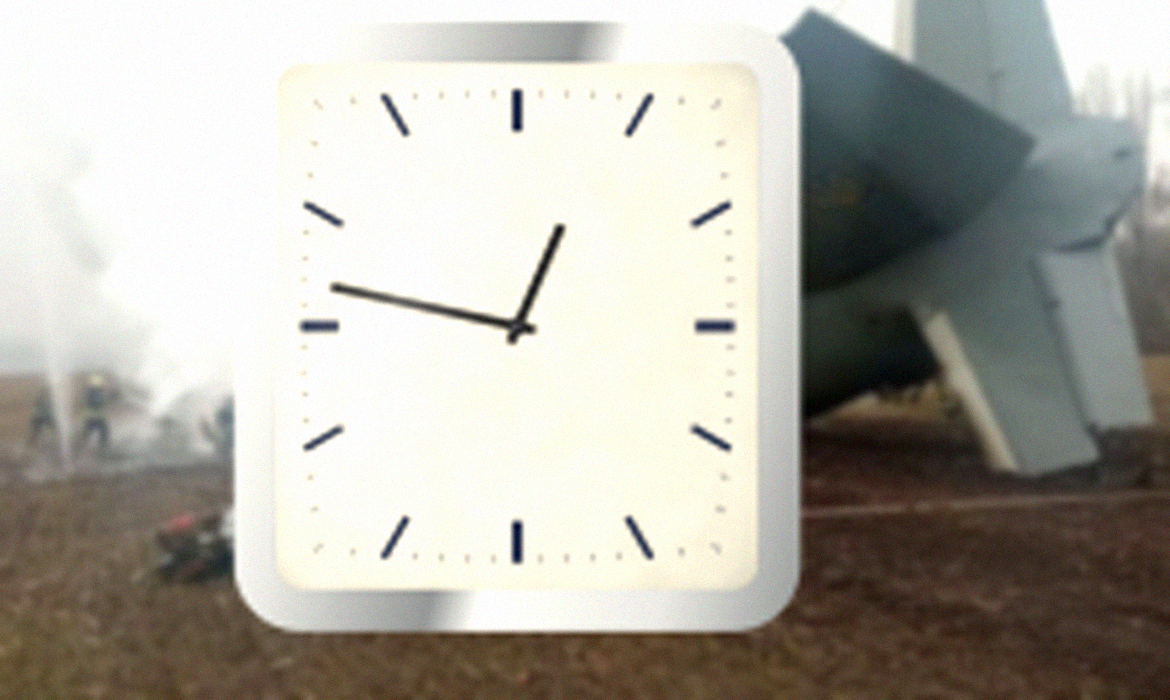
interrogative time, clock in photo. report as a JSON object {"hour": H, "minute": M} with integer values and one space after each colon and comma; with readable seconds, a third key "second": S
{"hour": 12, "minute": 47}
